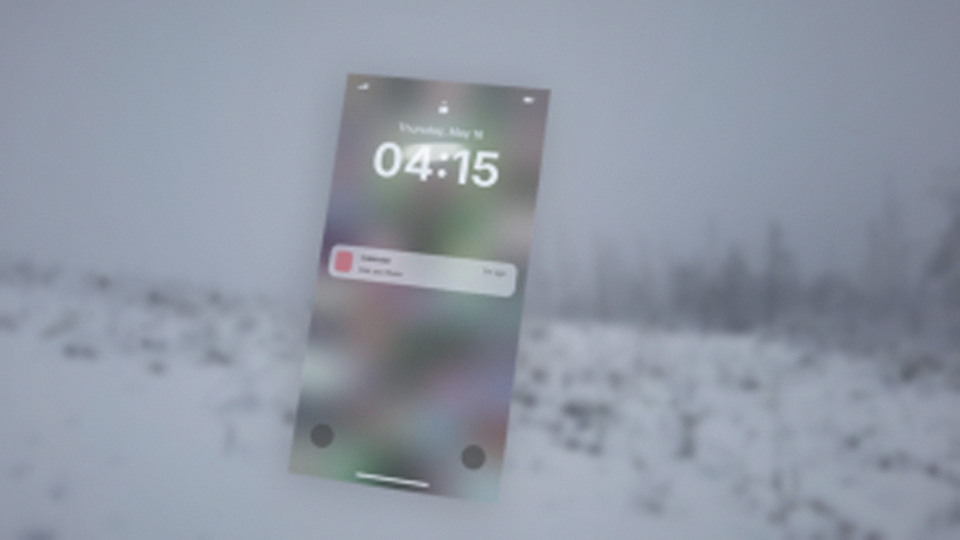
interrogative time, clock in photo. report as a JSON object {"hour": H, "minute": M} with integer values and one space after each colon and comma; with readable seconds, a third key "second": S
{"hour": 4, "minute": 15}
